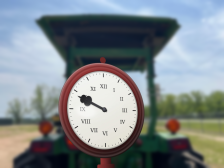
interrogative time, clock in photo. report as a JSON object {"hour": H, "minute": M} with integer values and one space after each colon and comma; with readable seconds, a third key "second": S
{"hour": 9, "minute": 49}
